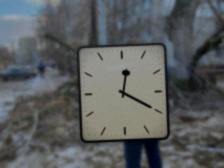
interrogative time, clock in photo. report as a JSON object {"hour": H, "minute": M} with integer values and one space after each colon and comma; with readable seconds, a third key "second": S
{"hour": 12, "minute": 20}
